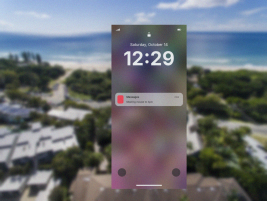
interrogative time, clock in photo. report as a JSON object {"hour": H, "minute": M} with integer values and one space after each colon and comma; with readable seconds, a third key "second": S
{"hour": 12, "minute": 29}
